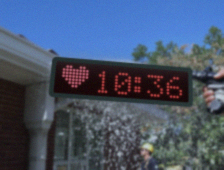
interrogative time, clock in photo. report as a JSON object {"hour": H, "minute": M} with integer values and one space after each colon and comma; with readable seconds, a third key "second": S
{"hour": 10, "minute": 36}
